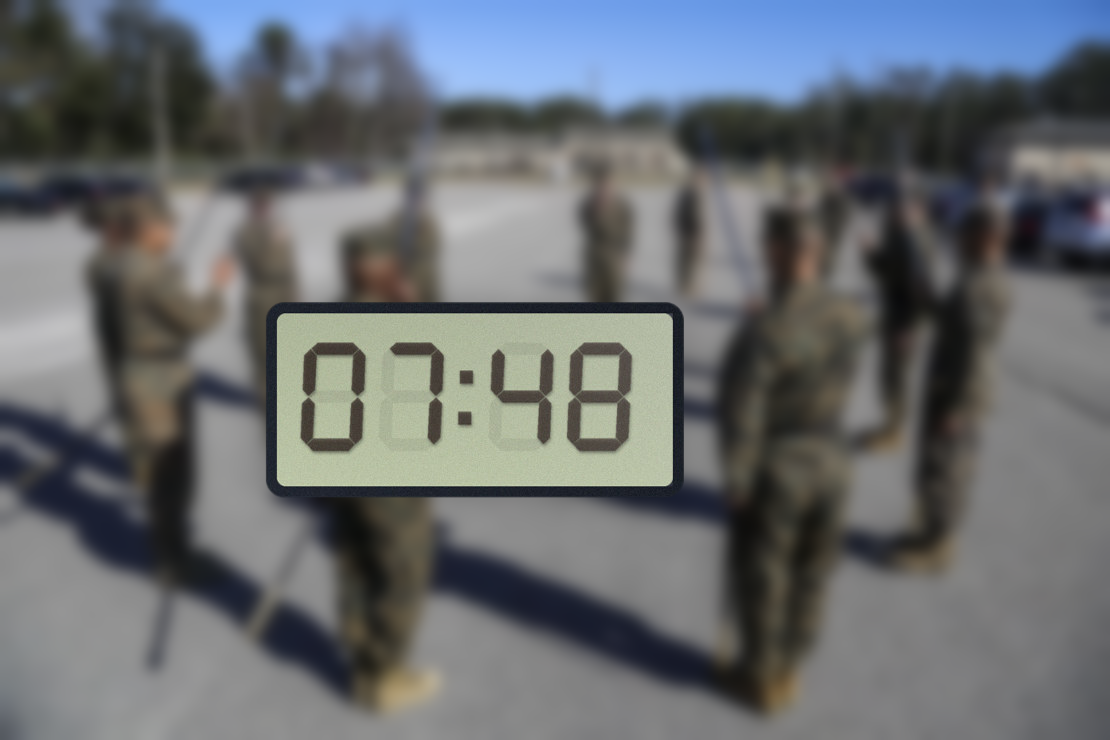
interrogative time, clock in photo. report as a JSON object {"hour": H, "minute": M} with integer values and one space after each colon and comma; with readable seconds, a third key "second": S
{"hour": 7, "minute": 48}
